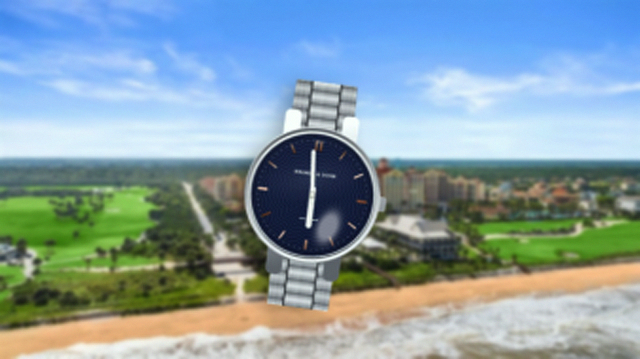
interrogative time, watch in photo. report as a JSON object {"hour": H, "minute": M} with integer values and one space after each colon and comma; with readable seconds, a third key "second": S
{"hour": 5, "minute": 59}
